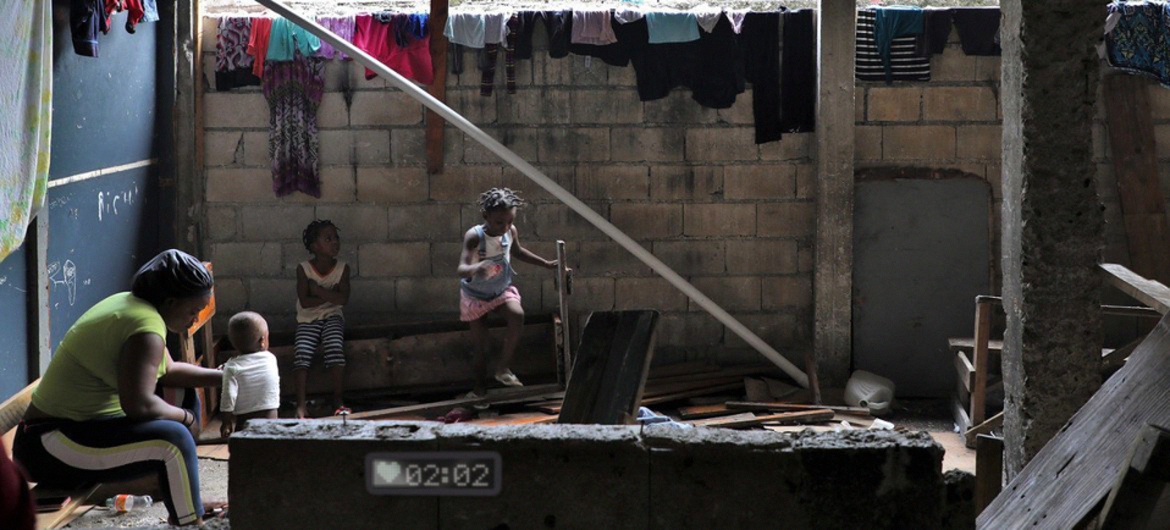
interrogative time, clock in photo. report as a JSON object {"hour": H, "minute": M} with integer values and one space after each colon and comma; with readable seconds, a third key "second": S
{"hour": 2, "minute": 2}
